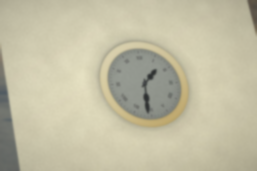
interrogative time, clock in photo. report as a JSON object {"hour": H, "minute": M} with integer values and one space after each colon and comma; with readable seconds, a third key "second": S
{"hour": 1, "minute": 31}
